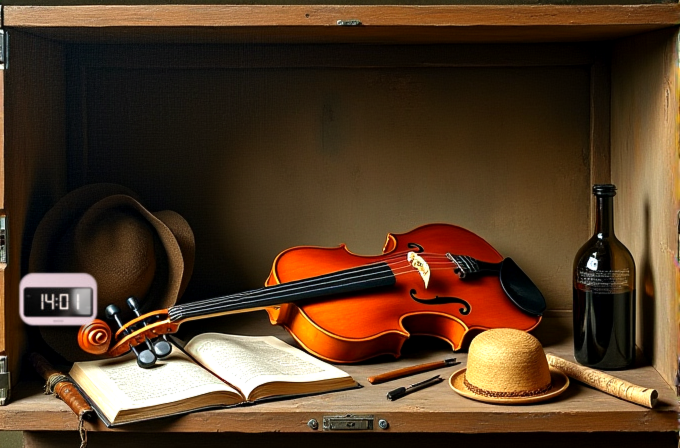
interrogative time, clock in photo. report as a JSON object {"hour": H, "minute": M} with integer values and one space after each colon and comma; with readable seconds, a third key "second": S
{"hour": 14, "minute": 1}
